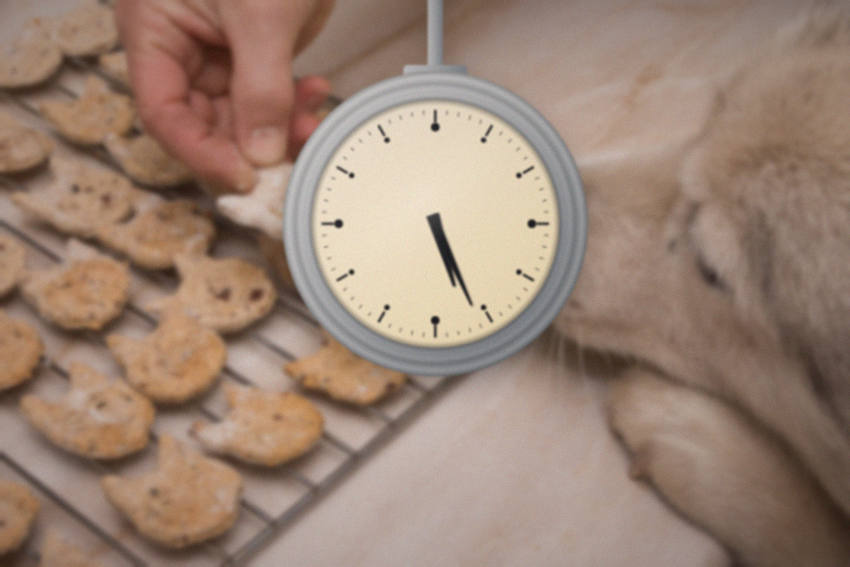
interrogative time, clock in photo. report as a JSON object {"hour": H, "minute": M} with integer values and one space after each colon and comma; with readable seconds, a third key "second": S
{"hour": 5, "minute": 26}
